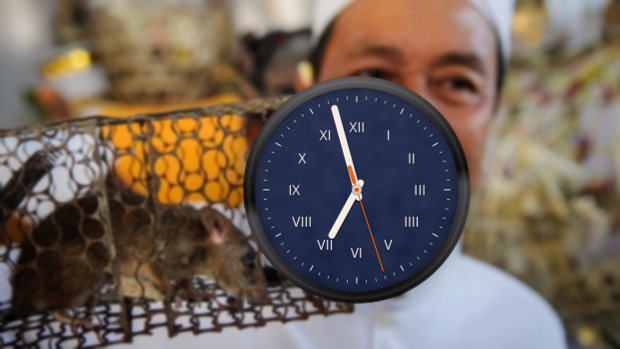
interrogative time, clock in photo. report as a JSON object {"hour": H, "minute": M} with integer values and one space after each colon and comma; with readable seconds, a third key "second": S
{"hour": 6, "minute": 57, "second": 27}
